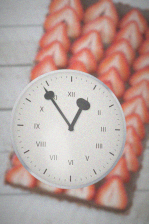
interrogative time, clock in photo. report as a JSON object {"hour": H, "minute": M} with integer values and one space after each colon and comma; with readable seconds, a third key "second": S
{"hour": 12, "minute": 54}
